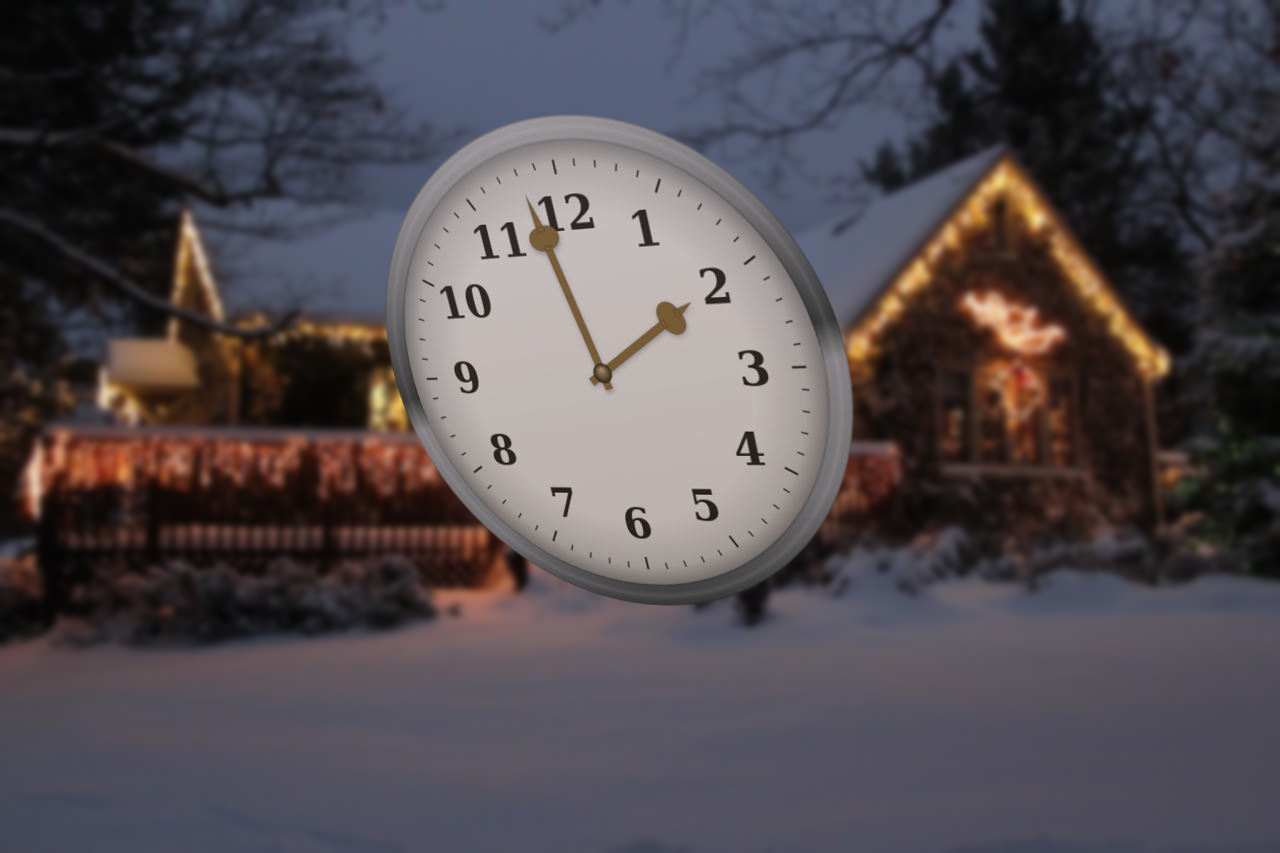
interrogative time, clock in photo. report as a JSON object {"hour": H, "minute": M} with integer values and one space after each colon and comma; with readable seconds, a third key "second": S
{"hour": 1, "minute": 58}
